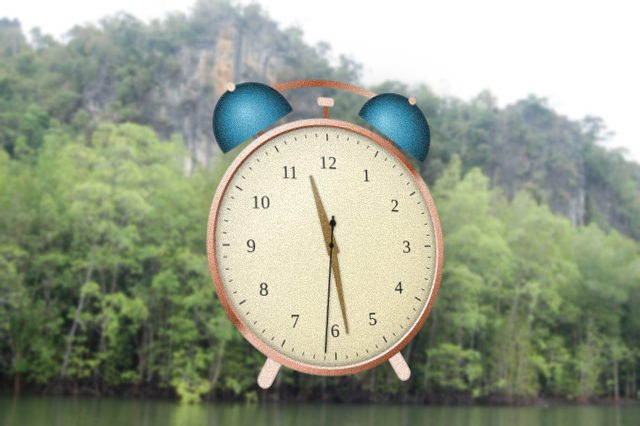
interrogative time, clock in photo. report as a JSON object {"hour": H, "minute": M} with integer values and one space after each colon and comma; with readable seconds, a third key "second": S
{"hour": 11, "minute": 28, "second": 31}
